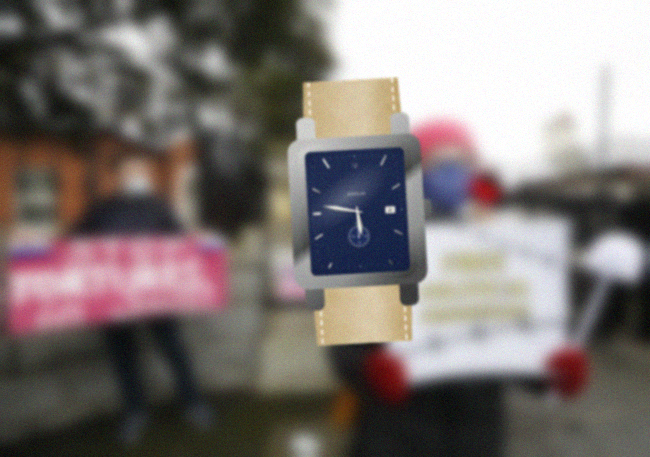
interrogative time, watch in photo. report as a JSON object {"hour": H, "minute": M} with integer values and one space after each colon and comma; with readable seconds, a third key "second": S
{"hour": 5, "minute": 47}
